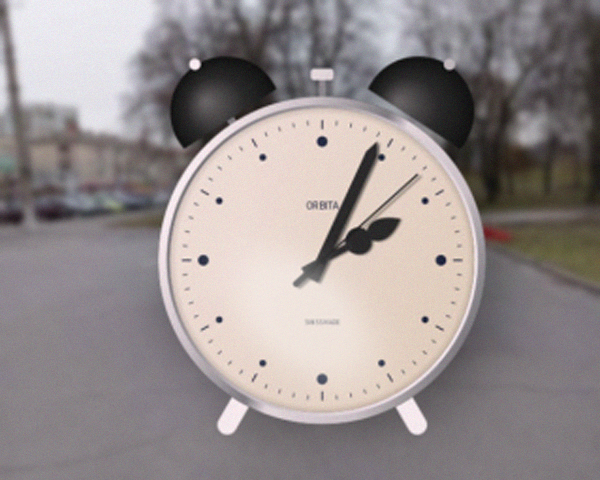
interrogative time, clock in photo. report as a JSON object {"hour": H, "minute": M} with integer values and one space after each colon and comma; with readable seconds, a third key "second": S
{"hour": 2, "minute": 4, "second": 8}
